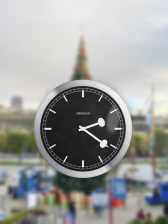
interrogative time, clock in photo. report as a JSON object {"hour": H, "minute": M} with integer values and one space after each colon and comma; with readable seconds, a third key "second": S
{"hour": 2, "minute": 21}
